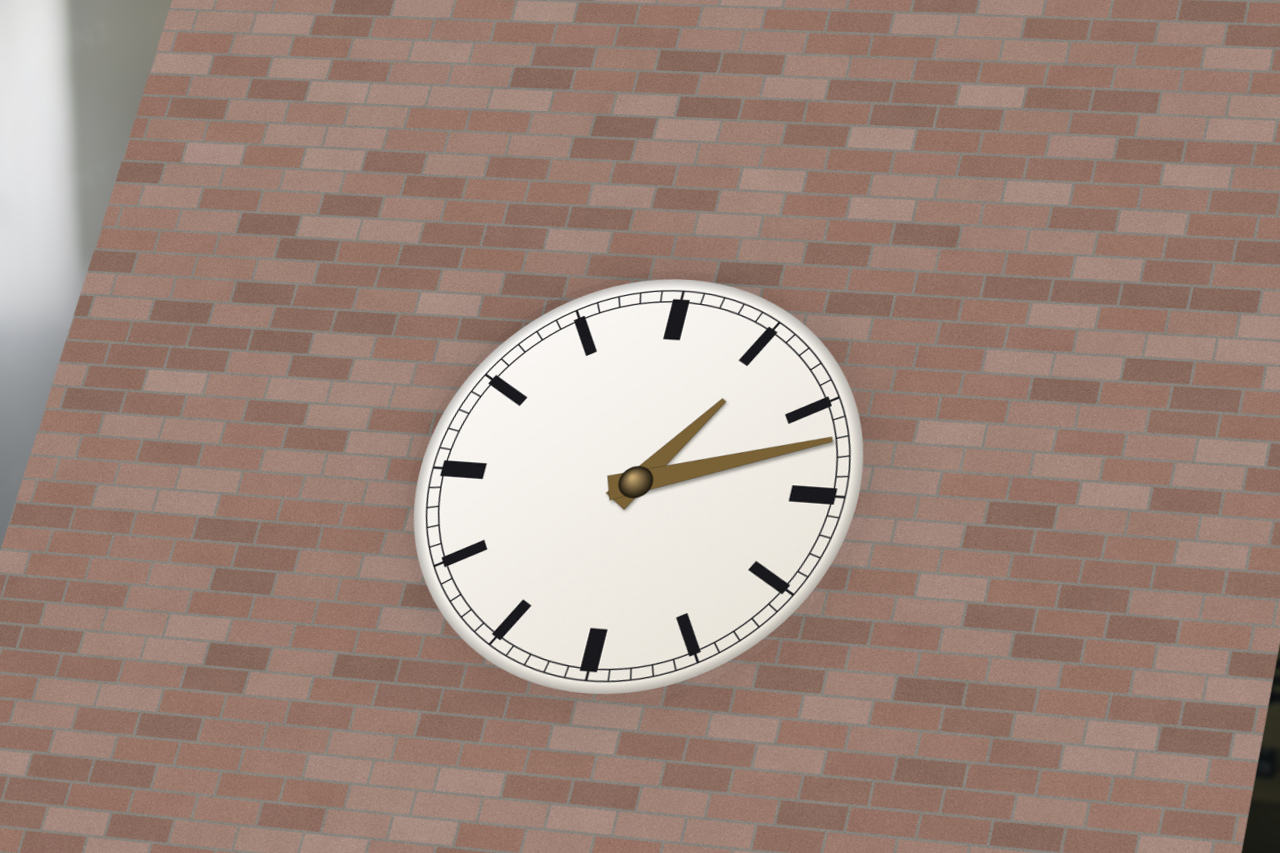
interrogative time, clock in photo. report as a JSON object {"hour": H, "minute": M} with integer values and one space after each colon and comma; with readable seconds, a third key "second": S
{"hour": 1, "minute": 12}
